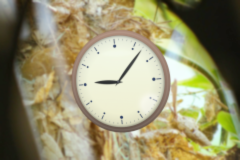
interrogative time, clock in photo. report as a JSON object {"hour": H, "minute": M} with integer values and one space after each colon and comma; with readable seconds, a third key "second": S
{"hour": 9, "minute": 7}
